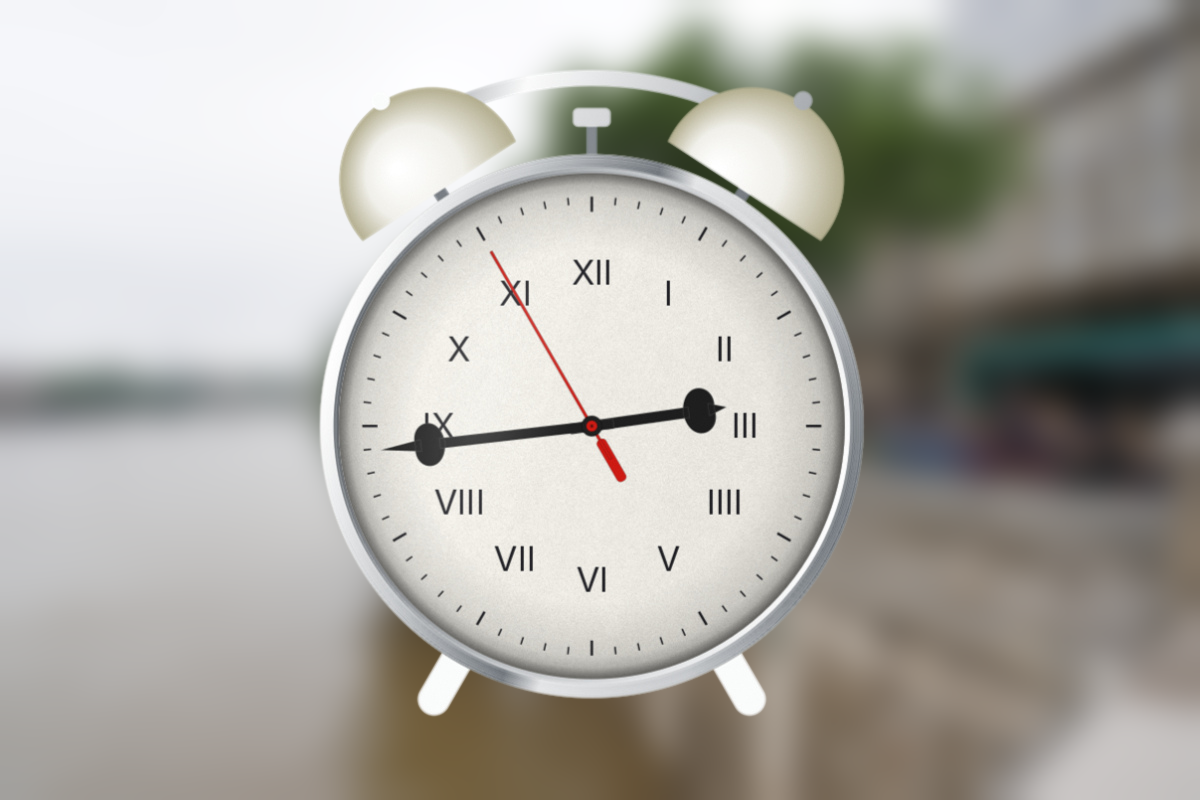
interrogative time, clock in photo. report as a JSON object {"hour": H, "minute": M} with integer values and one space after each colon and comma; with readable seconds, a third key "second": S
{"hour": 2, "minute": 43, "second": 55}
